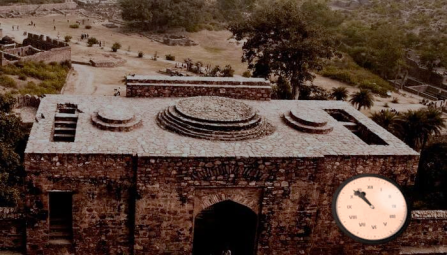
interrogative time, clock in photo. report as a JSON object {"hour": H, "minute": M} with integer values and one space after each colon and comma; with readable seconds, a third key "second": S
{"hour": 10, "minute": 53}
